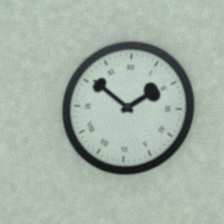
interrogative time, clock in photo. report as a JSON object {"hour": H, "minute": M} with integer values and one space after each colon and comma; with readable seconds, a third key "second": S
{"hour": 1, "minute": 51}
